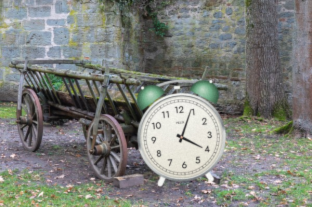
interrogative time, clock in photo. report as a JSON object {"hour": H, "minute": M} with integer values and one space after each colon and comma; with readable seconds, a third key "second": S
{"hour": 4, "minute": 4}
